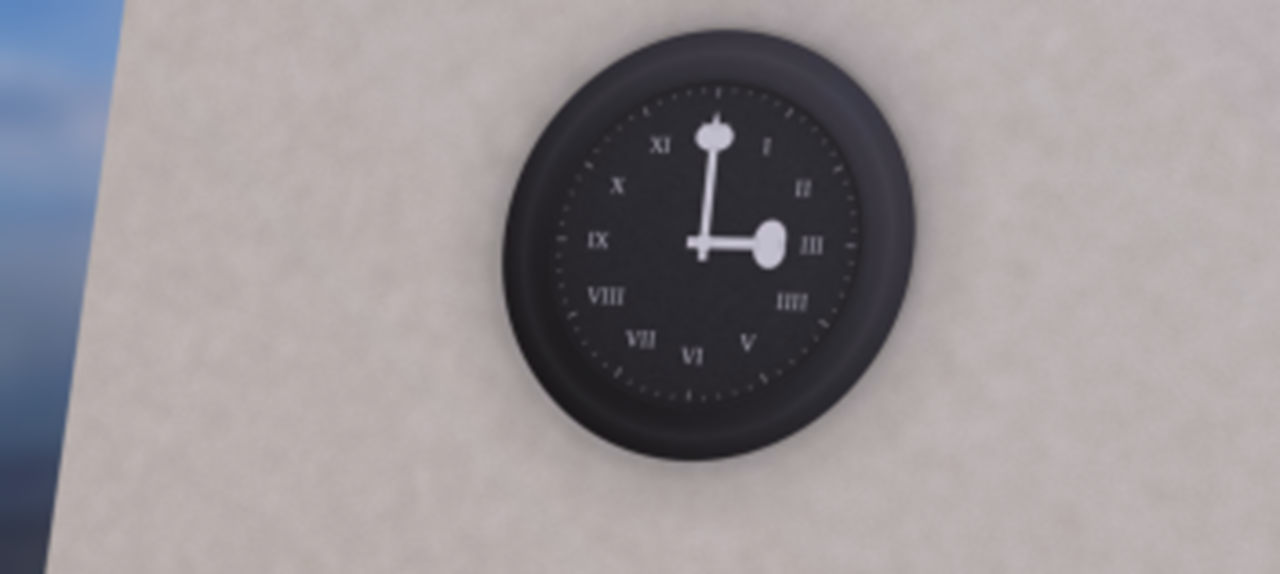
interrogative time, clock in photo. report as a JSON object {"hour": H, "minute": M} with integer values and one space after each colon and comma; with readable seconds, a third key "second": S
{"hour": 3, "minute": 0}
